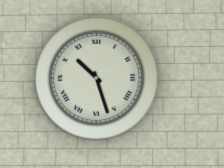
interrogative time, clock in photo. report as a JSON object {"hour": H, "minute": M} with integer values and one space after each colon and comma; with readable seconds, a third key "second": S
{"hour": 10, "minute": 27}
